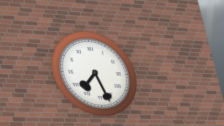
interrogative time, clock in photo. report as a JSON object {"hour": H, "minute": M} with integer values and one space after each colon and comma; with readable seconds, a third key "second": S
{"hour": 7, "minute": 27}
